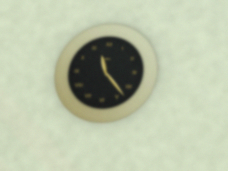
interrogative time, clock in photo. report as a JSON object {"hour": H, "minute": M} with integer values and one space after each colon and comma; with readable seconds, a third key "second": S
{"hour": 11, "minute": 23}
